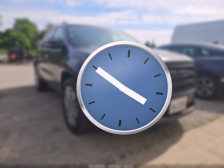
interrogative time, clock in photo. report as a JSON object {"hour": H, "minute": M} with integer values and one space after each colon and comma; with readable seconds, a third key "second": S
{"hour": 3, "minute": 50}
